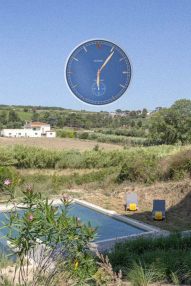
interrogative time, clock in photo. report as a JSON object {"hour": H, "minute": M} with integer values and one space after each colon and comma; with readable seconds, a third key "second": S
{"hour": 6, "minute": 6}
